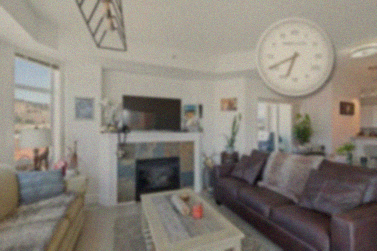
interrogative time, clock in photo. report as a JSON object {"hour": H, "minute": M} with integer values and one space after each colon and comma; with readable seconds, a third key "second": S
{"hour": 6, "minute": 41}
